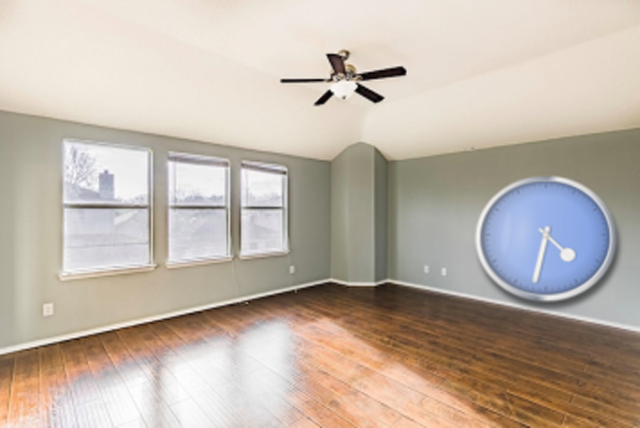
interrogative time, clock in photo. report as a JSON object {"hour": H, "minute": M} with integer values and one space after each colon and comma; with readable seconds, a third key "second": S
{"hour": 4, "minute": 32}
